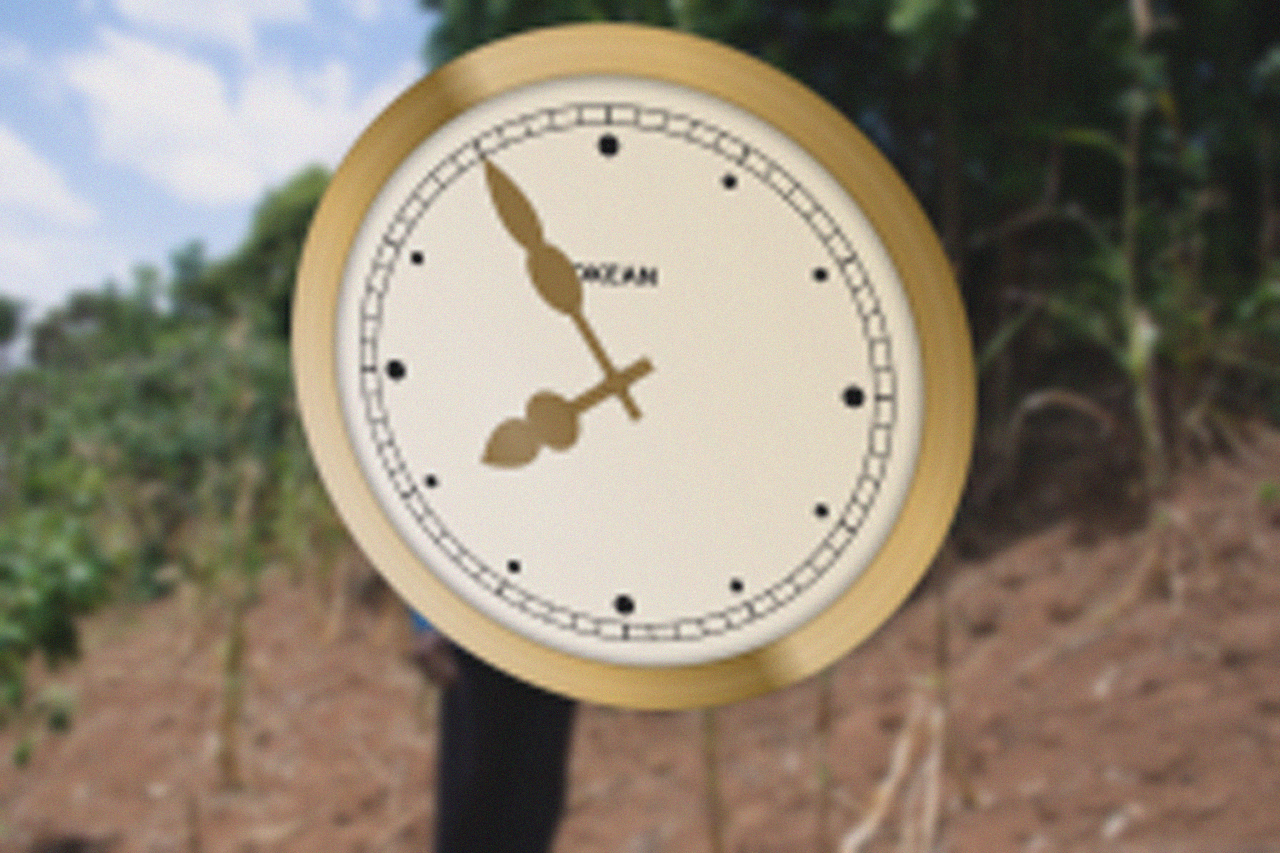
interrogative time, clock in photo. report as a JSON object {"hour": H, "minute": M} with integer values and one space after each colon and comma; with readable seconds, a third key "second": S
{"hour": 7, "minute": 55}
